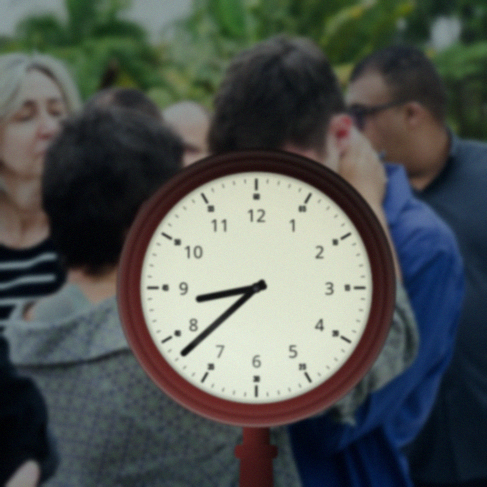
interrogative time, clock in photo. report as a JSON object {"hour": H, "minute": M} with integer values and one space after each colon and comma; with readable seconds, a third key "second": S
{"hour": 8, "minute": 38}
